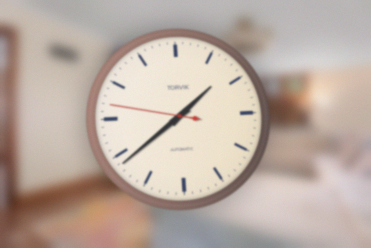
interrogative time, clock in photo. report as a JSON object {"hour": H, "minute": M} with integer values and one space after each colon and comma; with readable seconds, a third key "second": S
{"hour": 1, "minute": 38, "second": 47}
